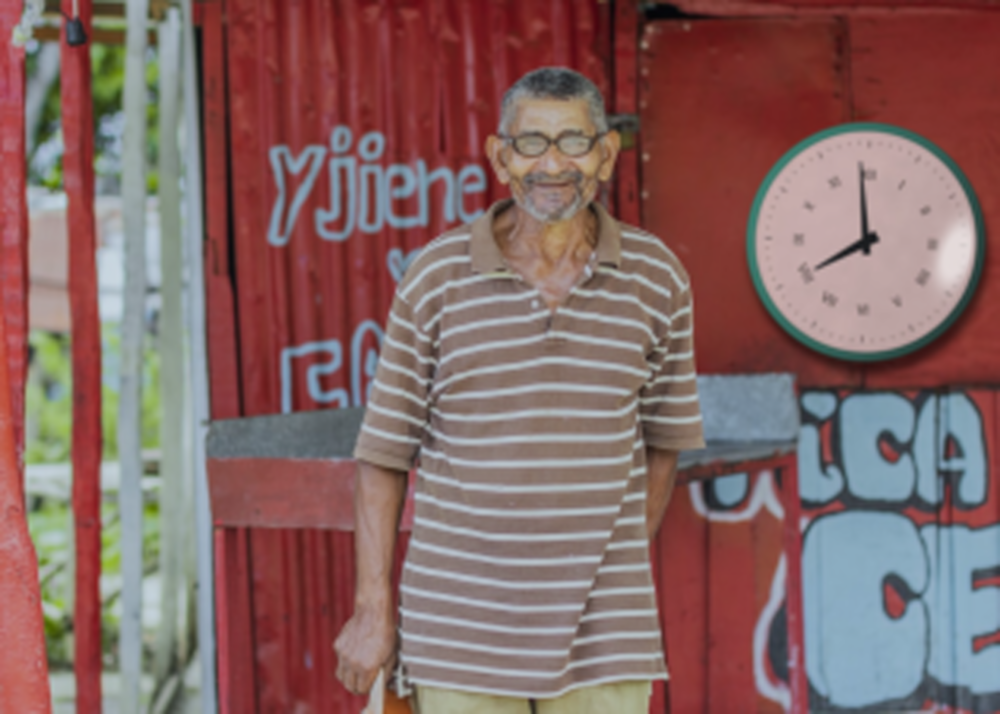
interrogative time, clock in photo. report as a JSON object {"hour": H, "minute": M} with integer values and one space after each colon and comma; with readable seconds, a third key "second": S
{"hour": 7, "minute": 59}
